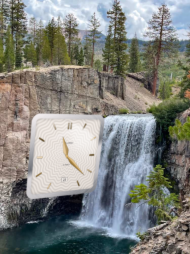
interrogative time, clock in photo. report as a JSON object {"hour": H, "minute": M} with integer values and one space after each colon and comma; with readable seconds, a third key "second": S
{"hour": 11, "minute": 22}
